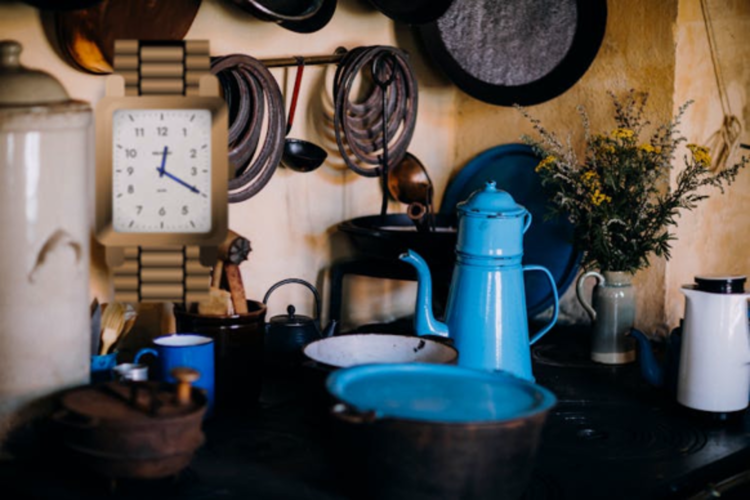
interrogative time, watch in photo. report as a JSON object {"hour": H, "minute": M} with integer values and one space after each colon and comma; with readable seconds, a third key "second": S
{"hour": 12, "minute": 20}
